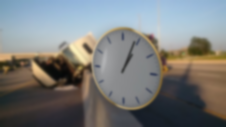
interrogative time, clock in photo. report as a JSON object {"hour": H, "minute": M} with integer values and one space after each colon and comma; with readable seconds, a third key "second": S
{"hour": 1, "minute": 4}
